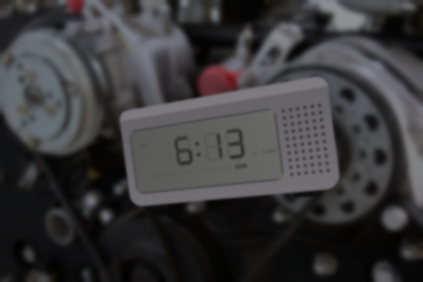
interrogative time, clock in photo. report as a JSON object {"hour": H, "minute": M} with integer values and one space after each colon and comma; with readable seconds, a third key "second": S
{"hour": 6, "minute": 13}
